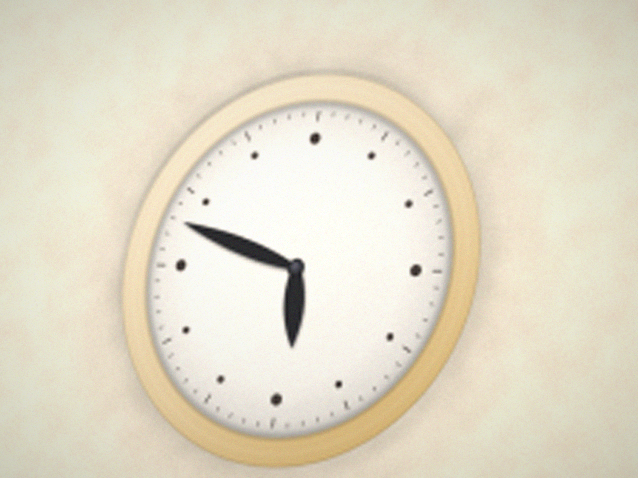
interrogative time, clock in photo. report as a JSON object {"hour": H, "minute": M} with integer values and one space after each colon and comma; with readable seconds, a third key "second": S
{"hour": 5, "minute": 48}
